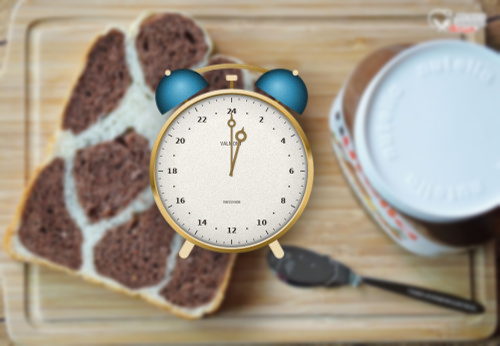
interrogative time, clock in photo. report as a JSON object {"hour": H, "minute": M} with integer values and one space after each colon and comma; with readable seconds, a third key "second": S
{"hour": 1, "minute": 0}
